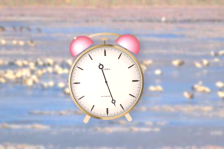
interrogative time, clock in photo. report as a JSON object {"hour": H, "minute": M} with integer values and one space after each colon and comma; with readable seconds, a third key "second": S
{"hour": 11, "minute": 27}
